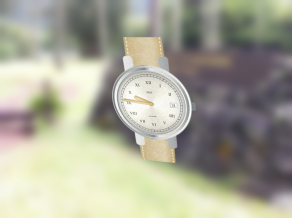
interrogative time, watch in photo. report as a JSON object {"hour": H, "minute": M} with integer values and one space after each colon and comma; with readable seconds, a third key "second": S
{"hour": 9, "minute": 46}
